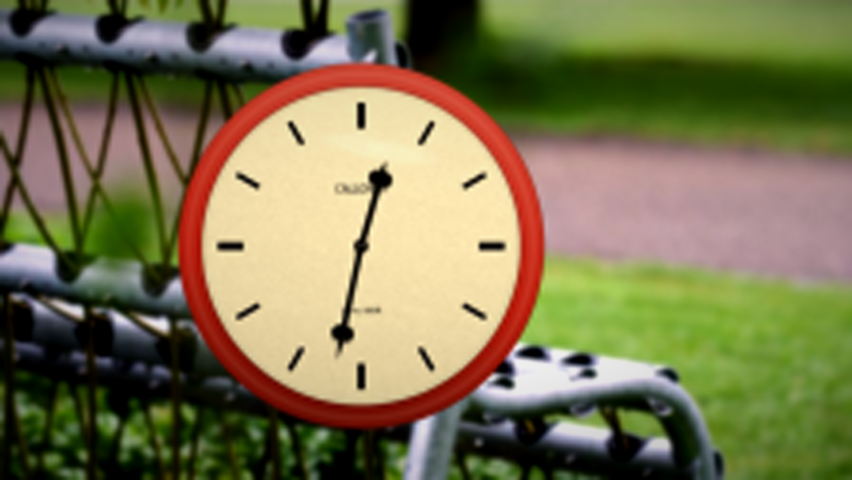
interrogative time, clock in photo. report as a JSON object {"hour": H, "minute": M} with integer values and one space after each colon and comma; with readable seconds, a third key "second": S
{"hour": 12, "minute": 32}
